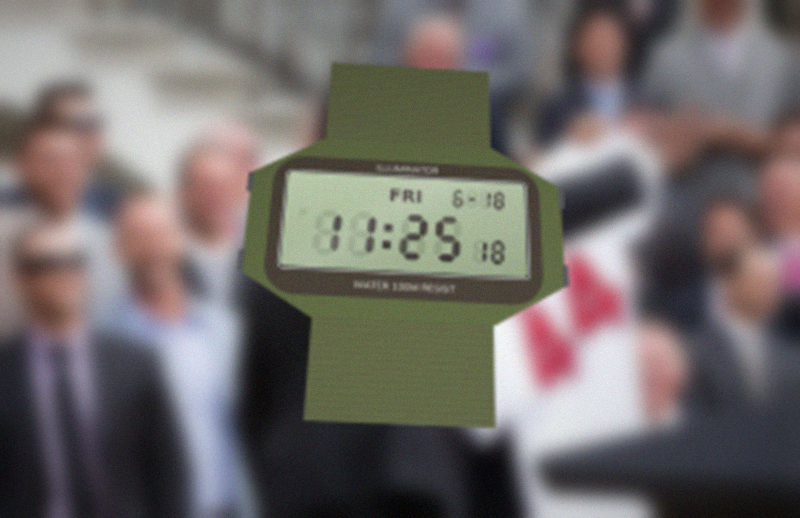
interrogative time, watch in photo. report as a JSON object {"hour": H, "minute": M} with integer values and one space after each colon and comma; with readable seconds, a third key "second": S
{"hour": 11, "minute": 25, "second": 18}
